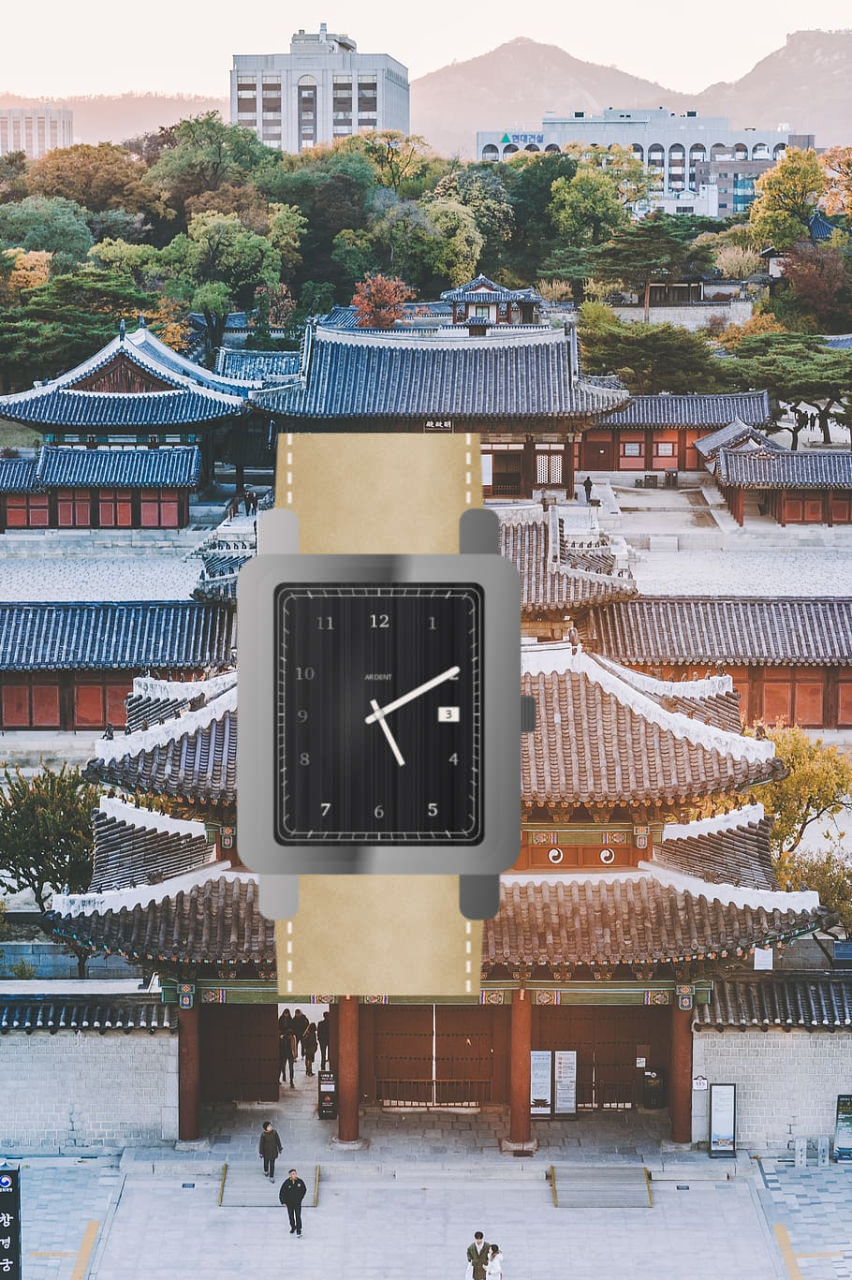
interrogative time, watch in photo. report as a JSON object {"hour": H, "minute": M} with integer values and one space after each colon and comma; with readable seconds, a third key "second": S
{"hour": 5, "minute": 10}
